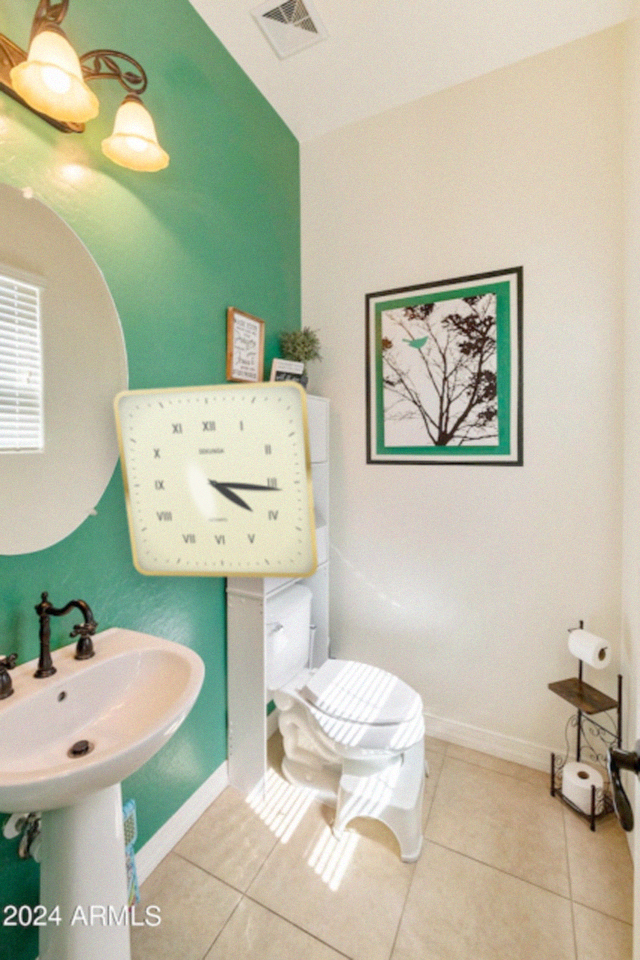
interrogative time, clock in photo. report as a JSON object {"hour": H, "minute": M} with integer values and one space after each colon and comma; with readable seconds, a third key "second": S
{"hour": 4, "minute": 16}
